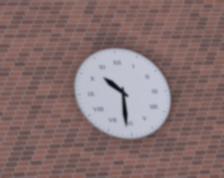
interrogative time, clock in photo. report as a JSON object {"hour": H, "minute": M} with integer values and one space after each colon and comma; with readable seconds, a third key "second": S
{"hour": 10, "minute": 31}
